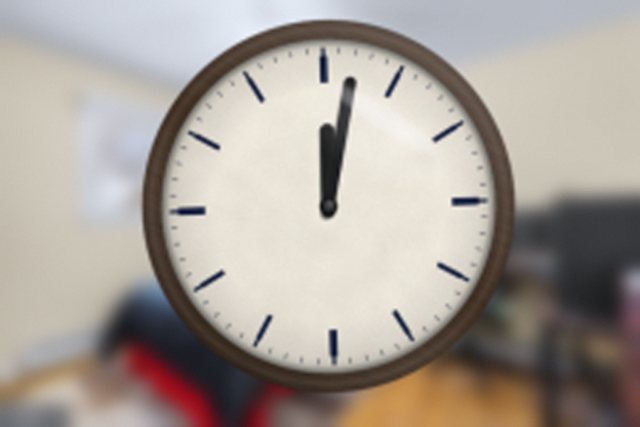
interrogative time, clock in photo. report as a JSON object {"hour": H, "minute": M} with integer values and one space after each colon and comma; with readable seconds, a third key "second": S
{"hour": 12, "minute": 2}
